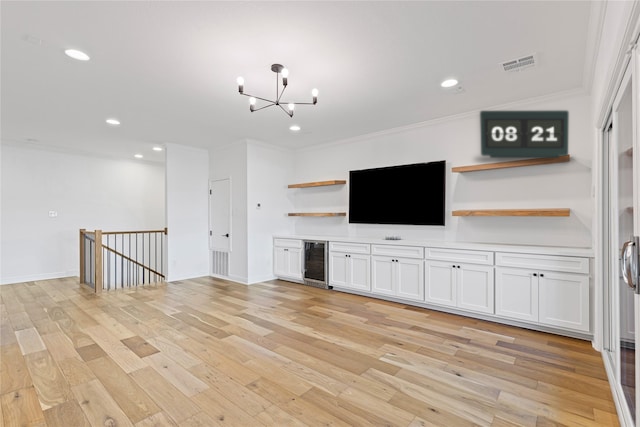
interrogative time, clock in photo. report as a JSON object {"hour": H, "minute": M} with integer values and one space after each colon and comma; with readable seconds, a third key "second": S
{"hour": 8, "minute": 21}
